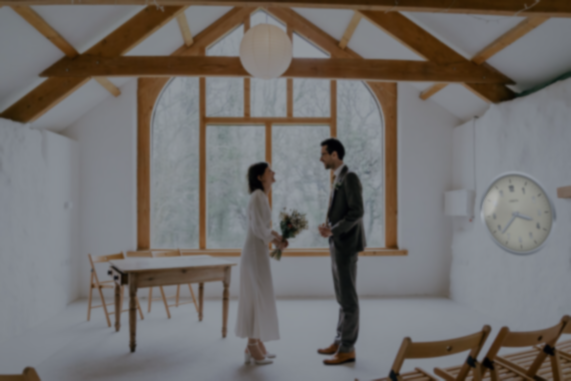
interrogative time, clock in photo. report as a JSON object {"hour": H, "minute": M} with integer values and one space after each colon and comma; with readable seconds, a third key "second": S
{"hour": 3, "minute": 38}
